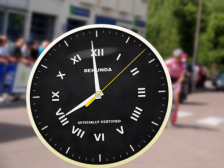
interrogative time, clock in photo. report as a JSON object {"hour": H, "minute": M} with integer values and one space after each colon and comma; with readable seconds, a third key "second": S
{"hour": 7, "minute": 59, "second": 8}
